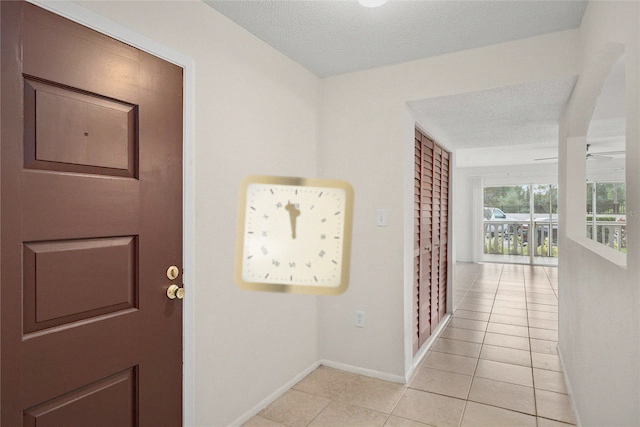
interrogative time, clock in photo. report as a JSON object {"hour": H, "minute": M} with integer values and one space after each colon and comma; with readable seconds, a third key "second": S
{"hour": 11, "minute": 58}
